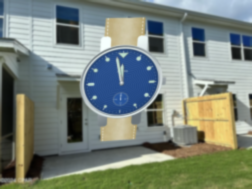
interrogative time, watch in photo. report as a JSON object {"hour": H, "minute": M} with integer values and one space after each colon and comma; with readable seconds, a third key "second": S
{"hour": 11, "minute": 58}
